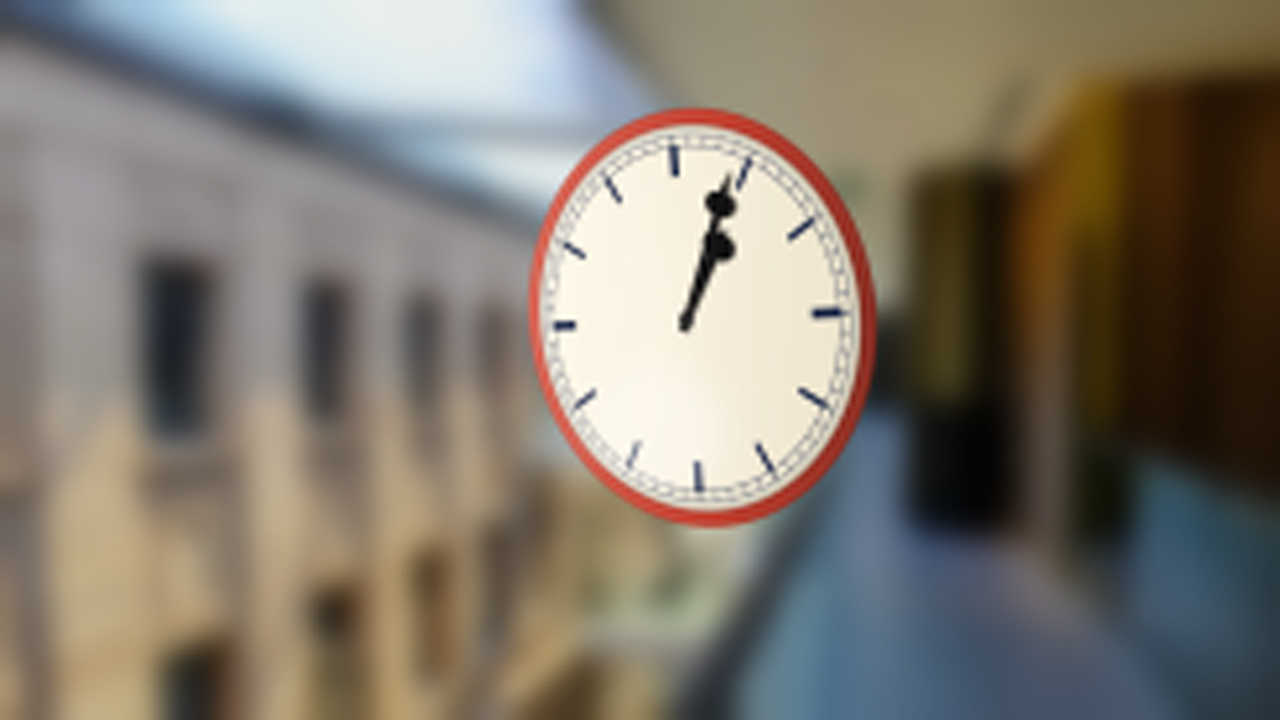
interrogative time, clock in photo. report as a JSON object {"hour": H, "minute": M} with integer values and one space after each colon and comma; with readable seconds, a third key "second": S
{"hour": 1, "minute": 4}
